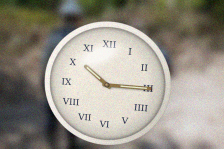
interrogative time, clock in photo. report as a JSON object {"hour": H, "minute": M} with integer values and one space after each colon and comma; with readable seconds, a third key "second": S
{"hour": 10, "minute": 15}
